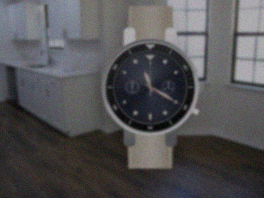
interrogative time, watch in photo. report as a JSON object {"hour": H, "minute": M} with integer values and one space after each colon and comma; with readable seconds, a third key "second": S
{"hour": 11, "minute": 20}
